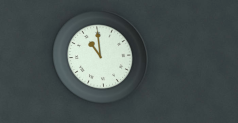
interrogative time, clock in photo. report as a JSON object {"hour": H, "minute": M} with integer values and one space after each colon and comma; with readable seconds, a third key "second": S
{"hour": 11, "minute": 0}
